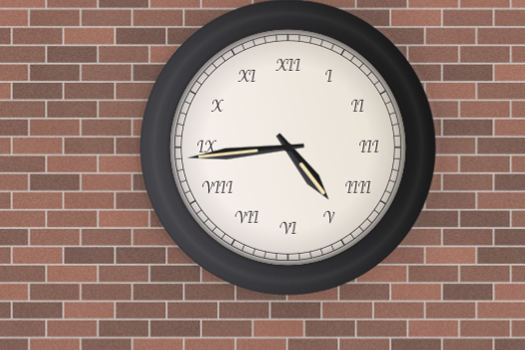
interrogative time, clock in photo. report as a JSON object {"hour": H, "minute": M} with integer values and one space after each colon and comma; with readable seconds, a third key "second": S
{"hour": 4, "minute": 44}
